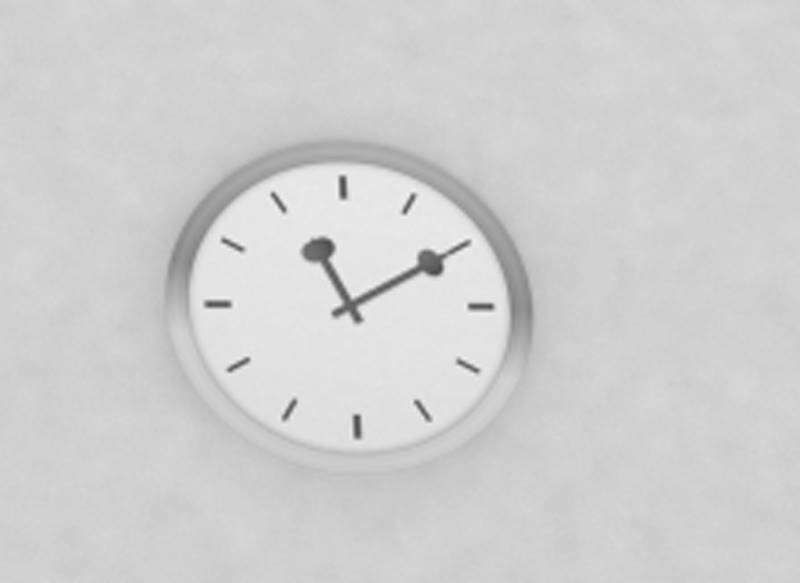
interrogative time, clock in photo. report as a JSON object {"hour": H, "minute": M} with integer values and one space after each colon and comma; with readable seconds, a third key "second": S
{"hour": 11, "minute": 10}
